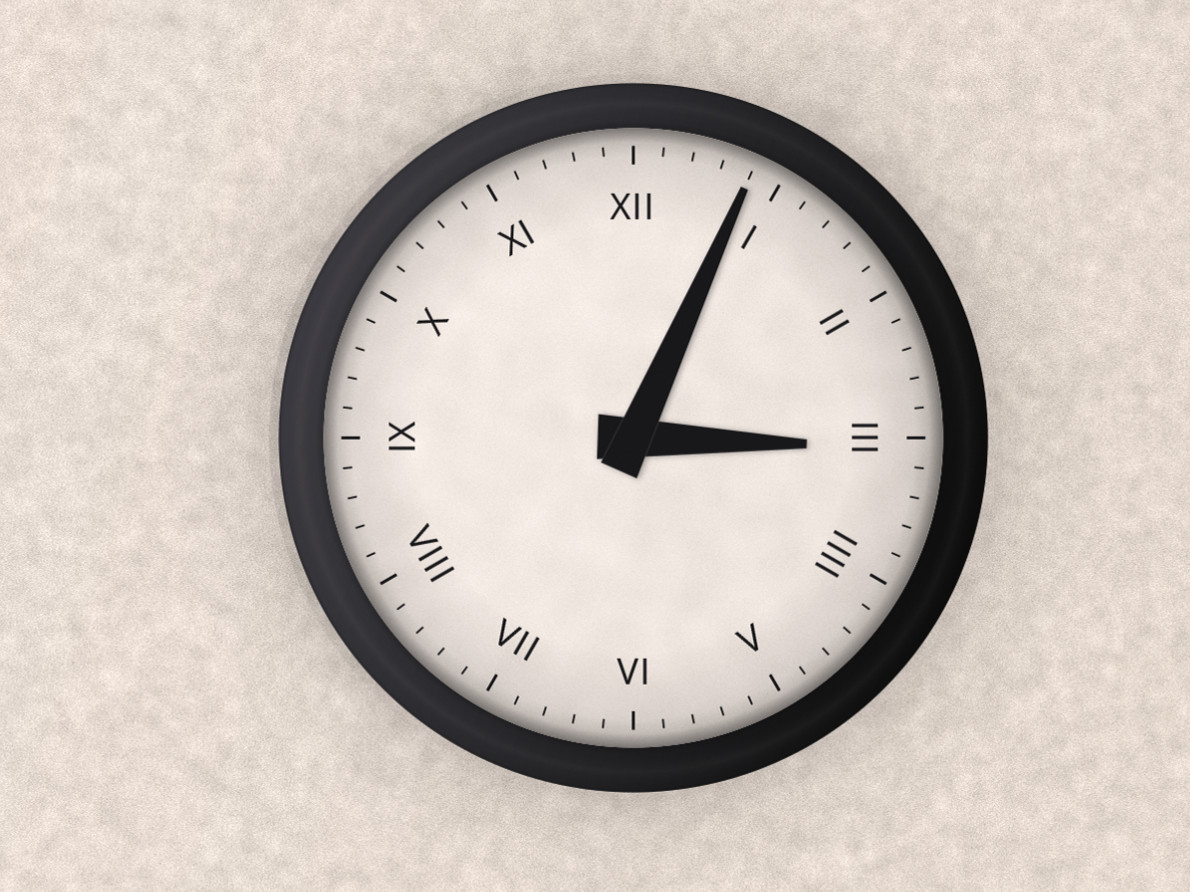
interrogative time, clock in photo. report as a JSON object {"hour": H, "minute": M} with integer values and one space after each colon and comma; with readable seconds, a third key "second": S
{"hour": 3, "minute": 4}
